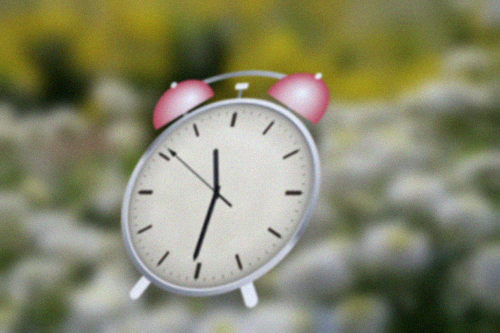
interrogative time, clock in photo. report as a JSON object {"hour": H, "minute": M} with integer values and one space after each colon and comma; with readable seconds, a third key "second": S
{"hour": 11, "minute": 30, "second": 51}
